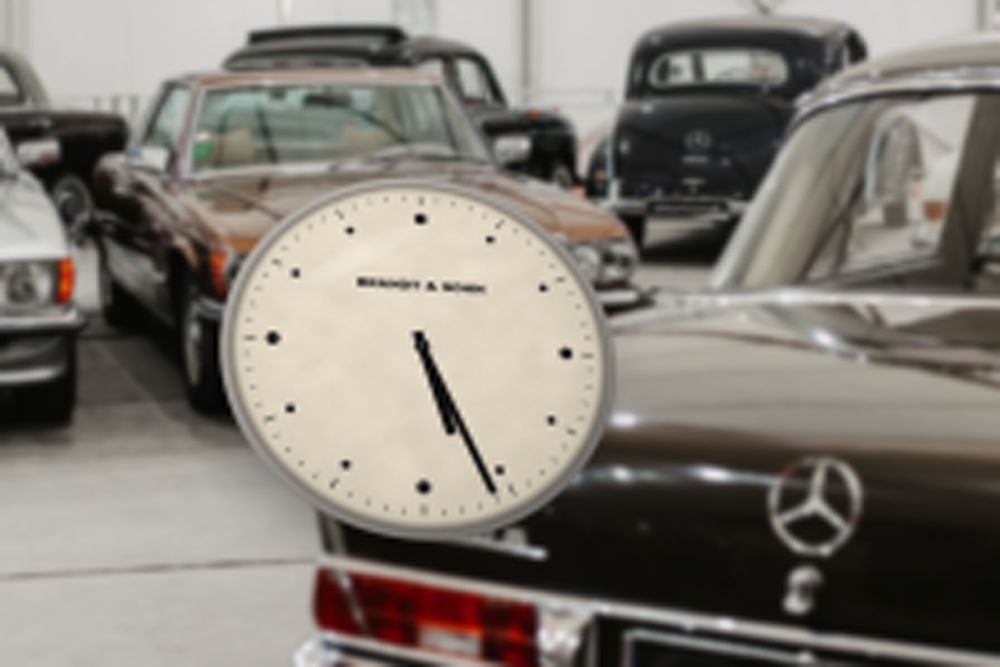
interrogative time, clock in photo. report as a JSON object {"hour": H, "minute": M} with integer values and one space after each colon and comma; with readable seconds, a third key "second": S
{"hour": 5, "minute": 26}
